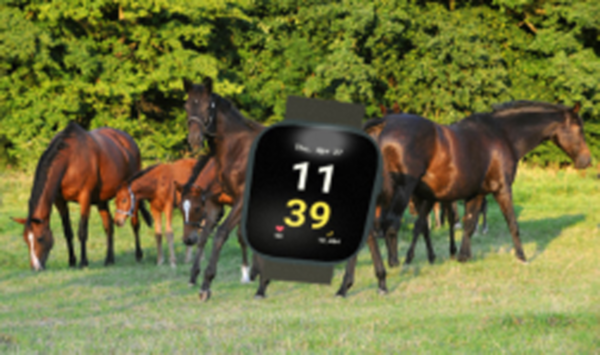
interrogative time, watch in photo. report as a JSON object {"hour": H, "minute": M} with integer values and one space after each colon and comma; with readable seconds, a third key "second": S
{"hour": 11, "minute": 39}
